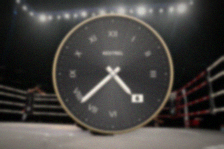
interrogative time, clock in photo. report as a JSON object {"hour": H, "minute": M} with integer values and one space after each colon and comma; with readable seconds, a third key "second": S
{"hour": 4, "minute": 38}
